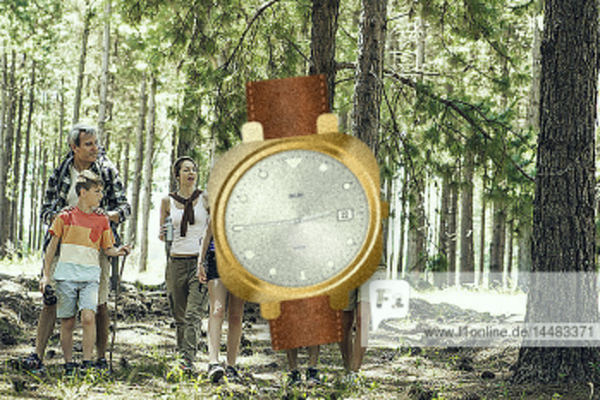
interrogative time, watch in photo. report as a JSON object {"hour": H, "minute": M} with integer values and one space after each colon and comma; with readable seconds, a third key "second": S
{"hour": 2, "minute": 45}
